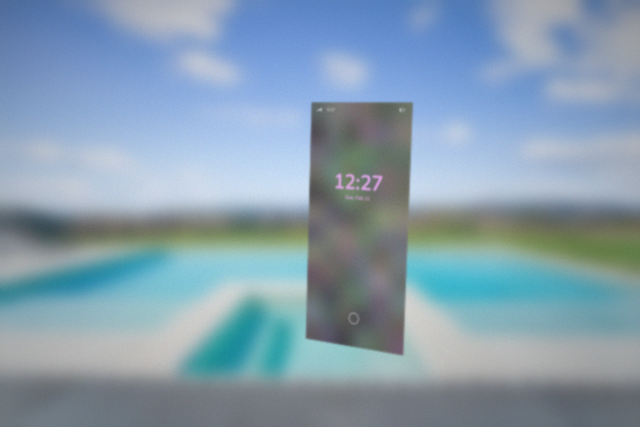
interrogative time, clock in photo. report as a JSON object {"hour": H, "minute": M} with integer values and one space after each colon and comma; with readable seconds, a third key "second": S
{"hour": 12, "minute": 27}
